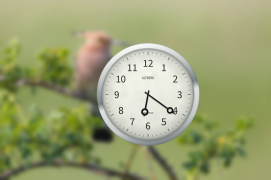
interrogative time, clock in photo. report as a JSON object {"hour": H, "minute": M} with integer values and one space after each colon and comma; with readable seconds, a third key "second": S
{"hour": 6, "minute": 21}
